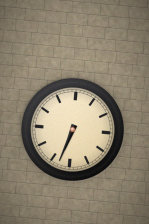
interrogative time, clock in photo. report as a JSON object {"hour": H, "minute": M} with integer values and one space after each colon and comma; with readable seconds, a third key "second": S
{"hour": 6, "minute": 33}
